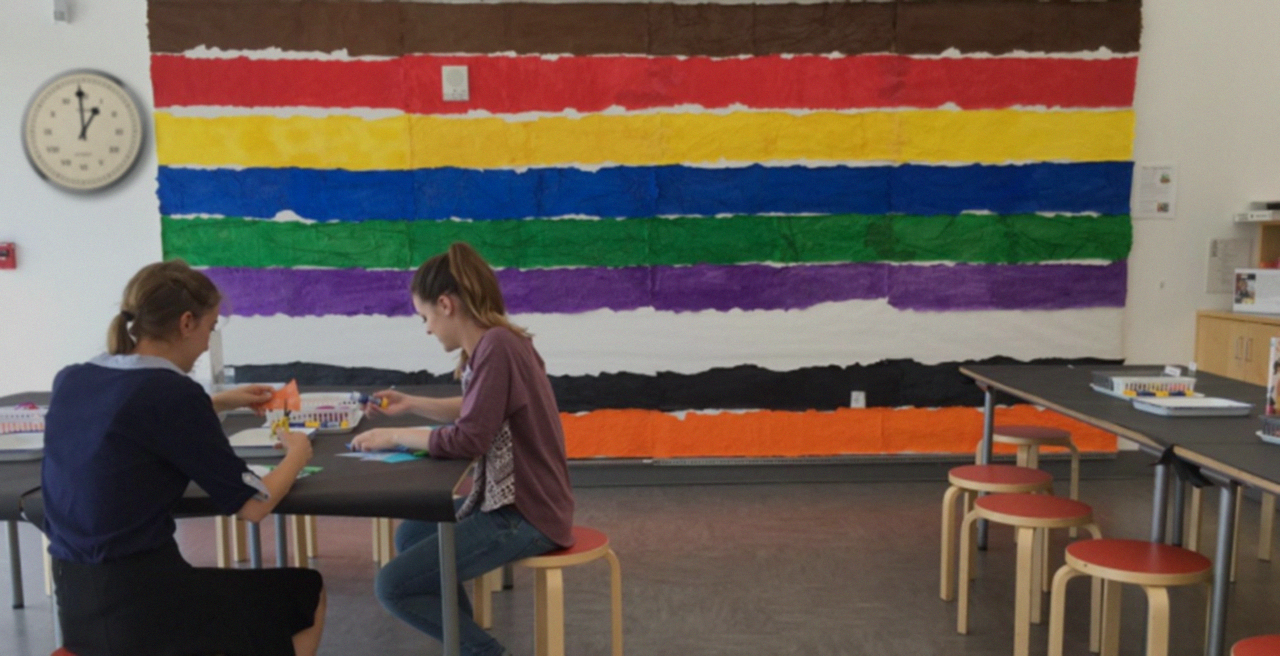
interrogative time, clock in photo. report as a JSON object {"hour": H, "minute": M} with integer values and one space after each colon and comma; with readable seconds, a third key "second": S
{"hour": 12, "minute": 59}
